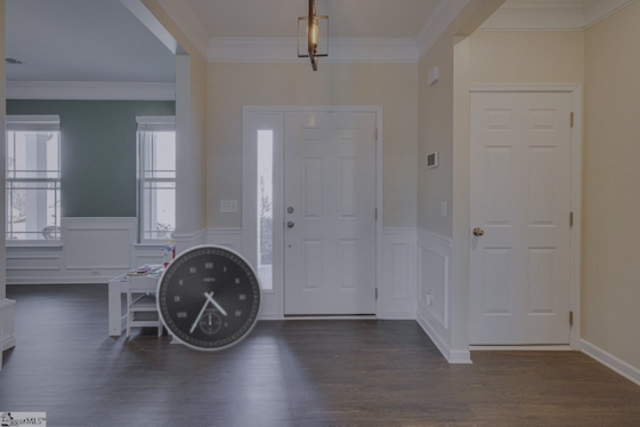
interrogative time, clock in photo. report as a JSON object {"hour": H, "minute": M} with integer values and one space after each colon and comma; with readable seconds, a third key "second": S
{"hour": 4, "minute": 35}
